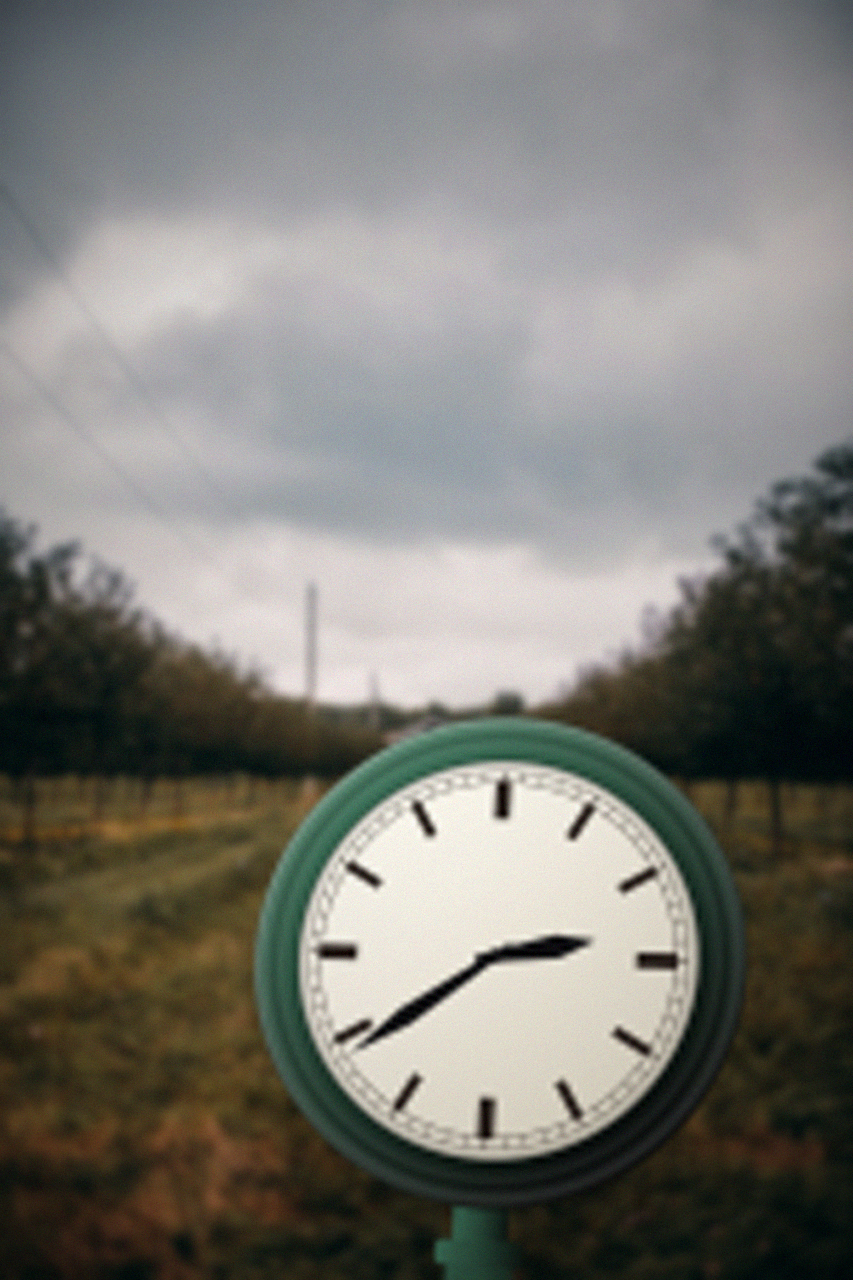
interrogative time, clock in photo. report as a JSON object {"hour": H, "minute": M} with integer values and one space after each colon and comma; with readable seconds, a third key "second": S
{"hour": 2, "minute": 39}
